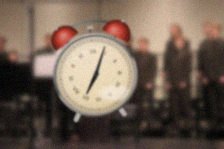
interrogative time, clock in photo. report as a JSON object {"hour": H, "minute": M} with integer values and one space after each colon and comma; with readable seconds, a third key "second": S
{"hour": 7, "minute": 4}
